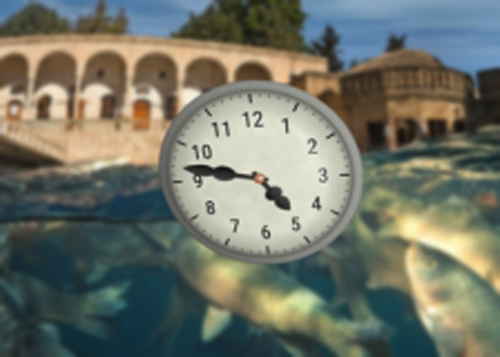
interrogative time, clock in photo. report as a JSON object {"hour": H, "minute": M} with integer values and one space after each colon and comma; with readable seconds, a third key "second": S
{"hour": 4, "minute": 47}
